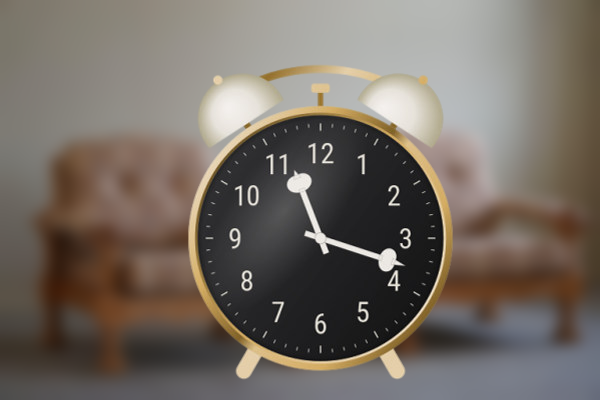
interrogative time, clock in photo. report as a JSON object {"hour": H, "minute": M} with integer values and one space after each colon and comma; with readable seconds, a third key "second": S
{"hour": 11, "minute": 18}
